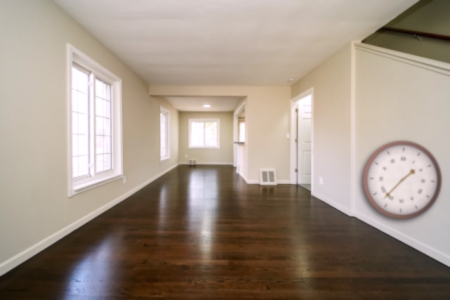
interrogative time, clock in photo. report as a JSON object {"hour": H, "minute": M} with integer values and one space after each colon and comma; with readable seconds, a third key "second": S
{"hour": 1, "minute": 37}
